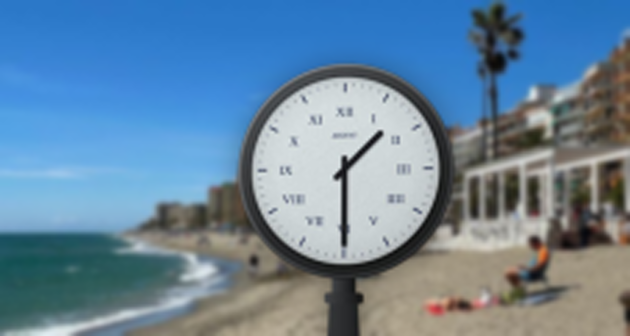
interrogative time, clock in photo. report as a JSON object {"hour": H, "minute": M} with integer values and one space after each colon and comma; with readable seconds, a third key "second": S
{"hour": 1, "minute": 30}
